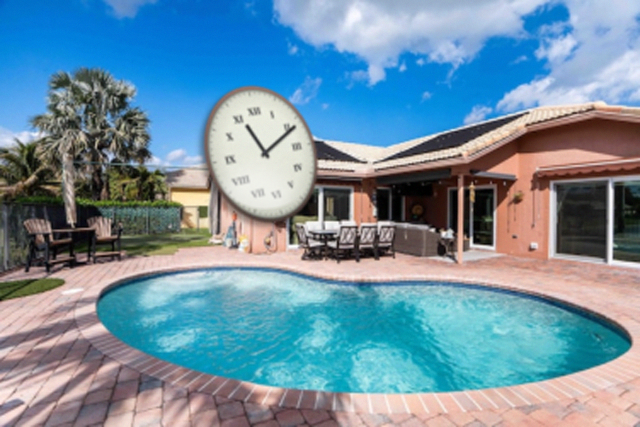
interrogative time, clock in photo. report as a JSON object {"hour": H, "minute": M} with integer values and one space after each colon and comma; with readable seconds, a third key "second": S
{"hour": 11, "minute": 11}
